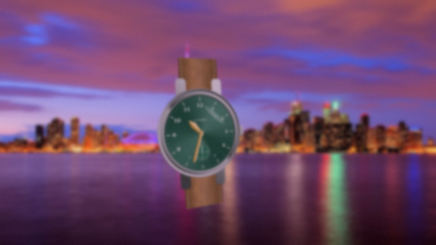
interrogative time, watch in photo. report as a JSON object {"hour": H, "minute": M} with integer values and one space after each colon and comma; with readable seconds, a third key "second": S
{"hour": 10, "minute": 33}
